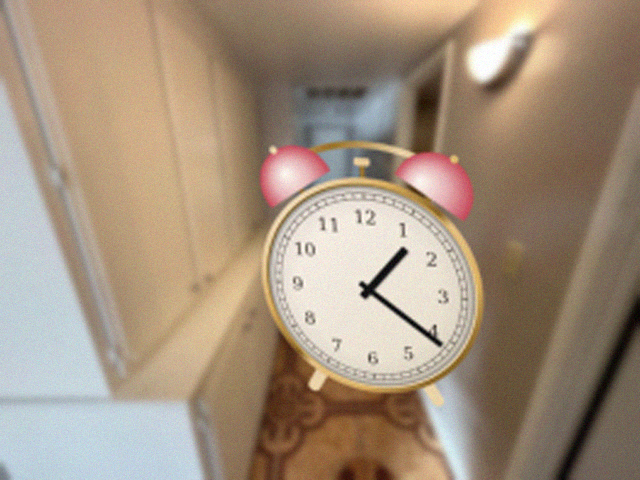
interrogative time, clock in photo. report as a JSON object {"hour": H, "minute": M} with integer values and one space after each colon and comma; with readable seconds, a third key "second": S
{"hour": 1, "minute": 21}
